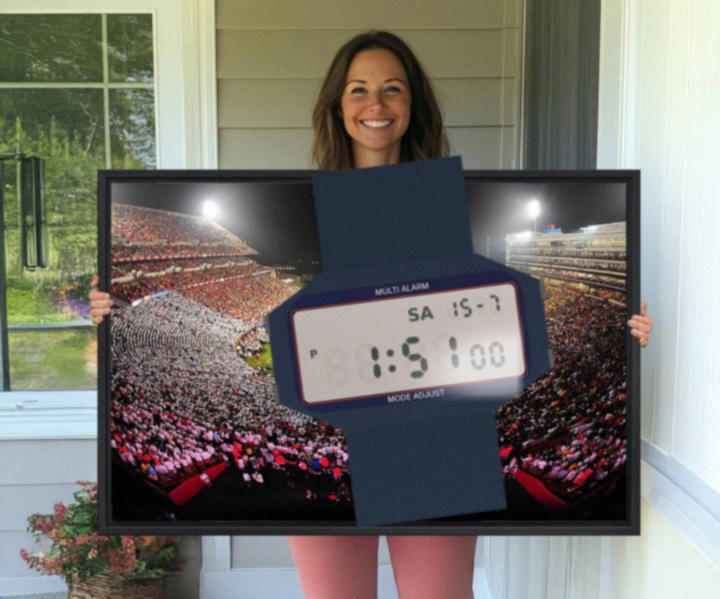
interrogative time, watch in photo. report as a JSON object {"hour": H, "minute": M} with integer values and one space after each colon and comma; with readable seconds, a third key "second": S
{"hour": 1, "minute": 51, "second": 0}
